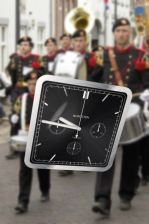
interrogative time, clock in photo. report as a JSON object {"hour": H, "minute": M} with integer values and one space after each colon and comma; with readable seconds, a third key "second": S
{"hour": 9, "minute": 46}
